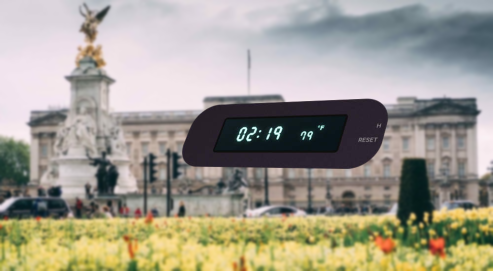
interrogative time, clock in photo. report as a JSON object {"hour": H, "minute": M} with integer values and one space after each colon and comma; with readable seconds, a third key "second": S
{"hour": 2, "minute": 19}
